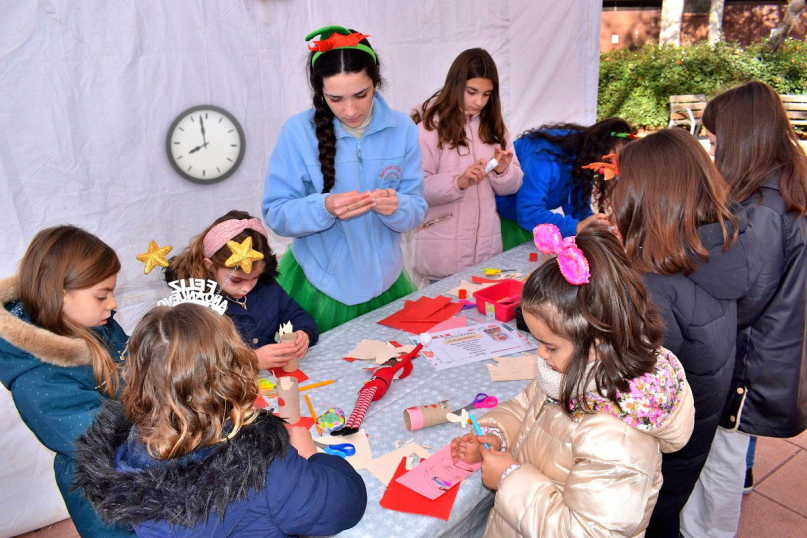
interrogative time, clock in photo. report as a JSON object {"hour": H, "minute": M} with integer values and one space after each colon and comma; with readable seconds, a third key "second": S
{"hour": 7, "minute": 58}
